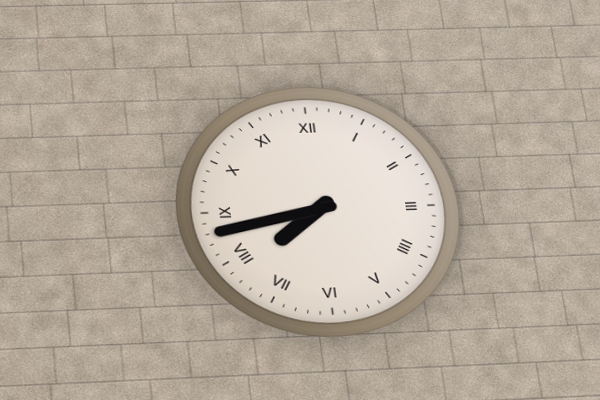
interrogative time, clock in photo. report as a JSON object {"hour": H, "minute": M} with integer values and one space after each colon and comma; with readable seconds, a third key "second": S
{"hour": 7, "minute": 43}
